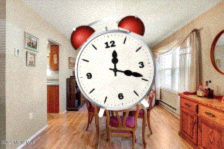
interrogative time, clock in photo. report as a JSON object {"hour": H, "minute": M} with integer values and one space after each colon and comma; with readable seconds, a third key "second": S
{"hour": 12, "minute": 19}
